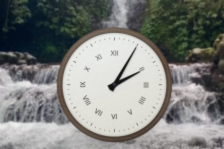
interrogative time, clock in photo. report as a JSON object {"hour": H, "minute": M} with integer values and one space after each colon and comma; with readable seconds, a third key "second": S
{"hour": 2, "minute": 5}
